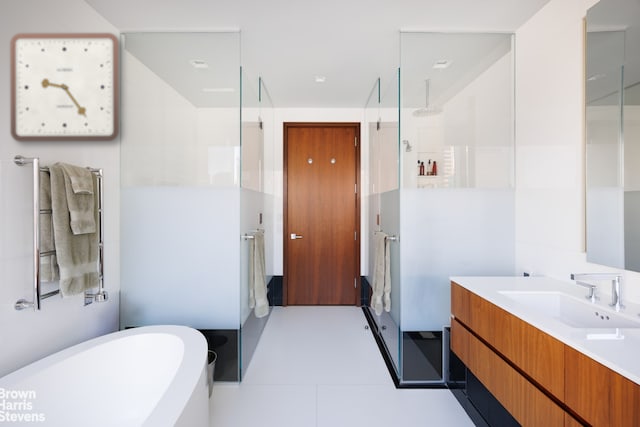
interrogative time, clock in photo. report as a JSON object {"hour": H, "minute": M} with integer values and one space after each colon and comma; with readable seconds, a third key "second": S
{"hour": 9, "minute": 24}
